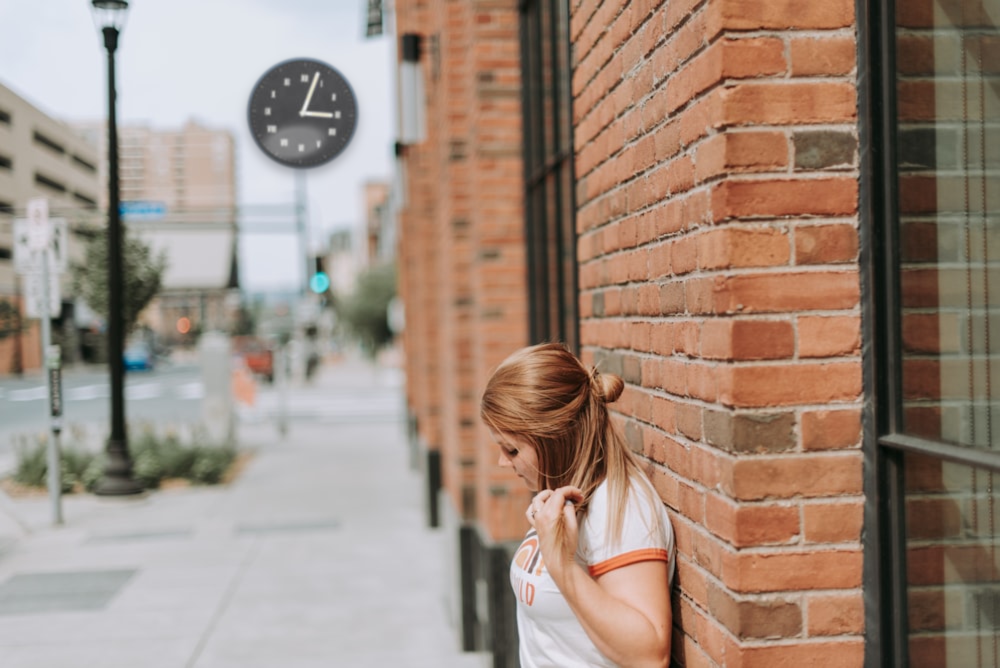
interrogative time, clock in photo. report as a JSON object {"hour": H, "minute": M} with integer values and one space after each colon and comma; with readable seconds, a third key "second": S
{"hour": 3, "minute": 3}
